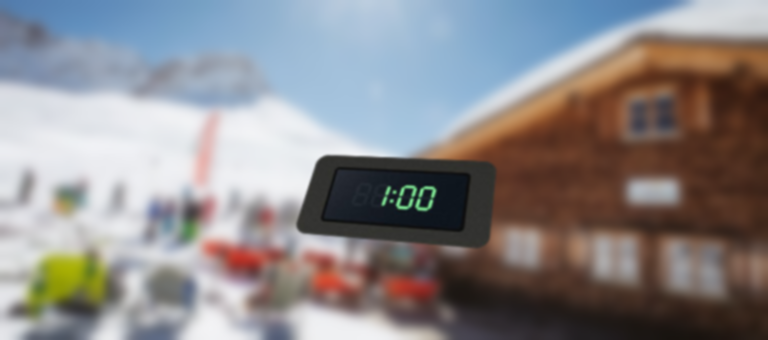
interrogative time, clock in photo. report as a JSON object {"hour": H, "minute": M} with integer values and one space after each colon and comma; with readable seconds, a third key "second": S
{"hour": 1, "minute": 0}
